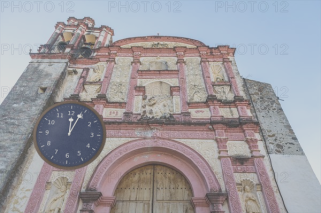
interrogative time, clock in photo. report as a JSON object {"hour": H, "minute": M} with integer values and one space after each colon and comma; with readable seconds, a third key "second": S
{"hour": 12, "minute": 4}
